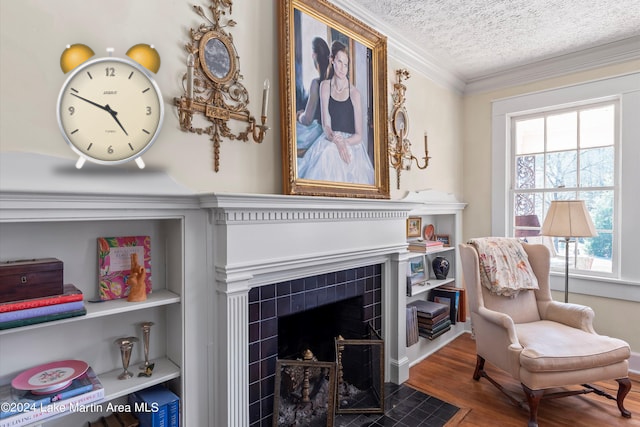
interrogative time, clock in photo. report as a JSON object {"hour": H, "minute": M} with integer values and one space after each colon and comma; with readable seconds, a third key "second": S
{"hour": 4, "minute": 49}
